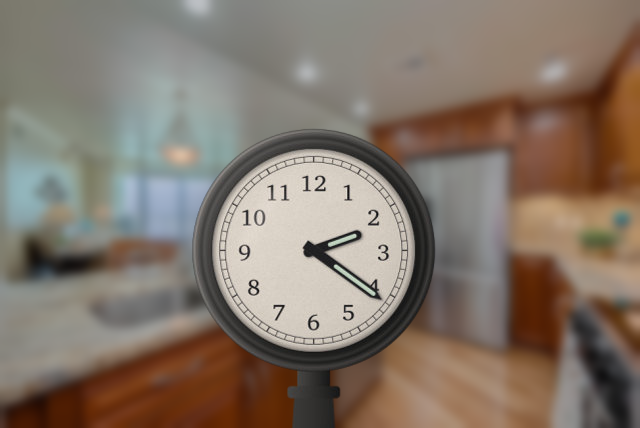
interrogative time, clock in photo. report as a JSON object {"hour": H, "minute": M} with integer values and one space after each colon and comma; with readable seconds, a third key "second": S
{"hour": 2, "minute": 21}
